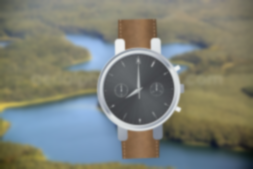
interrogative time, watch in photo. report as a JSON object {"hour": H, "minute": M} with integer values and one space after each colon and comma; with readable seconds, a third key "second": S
{"hour": 8, "minute": 0}
